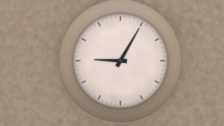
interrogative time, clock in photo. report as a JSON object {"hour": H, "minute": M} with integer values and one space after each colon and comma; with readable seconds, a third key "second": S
{"hour": 9, "minute": 5}
